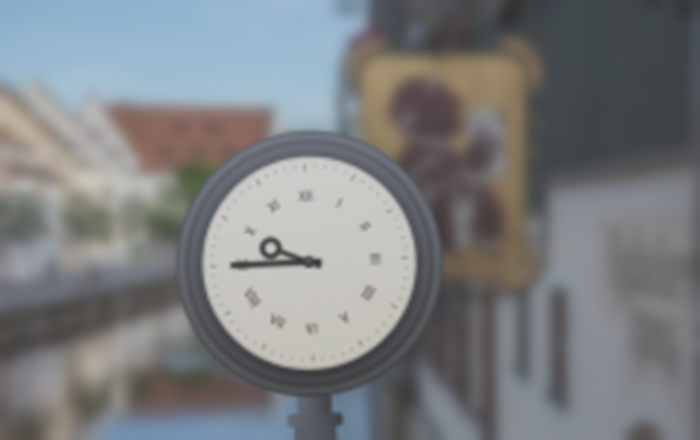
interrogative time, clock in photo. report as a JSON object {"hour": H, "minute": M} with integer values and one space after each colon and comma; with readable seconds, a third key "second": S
{"hour": 9, "minute": 45}
